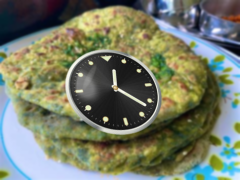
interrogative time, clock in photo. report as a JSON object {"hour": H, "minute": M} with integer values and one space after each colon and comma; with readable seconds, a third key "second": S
{"hour": 12, "minute": 22}
